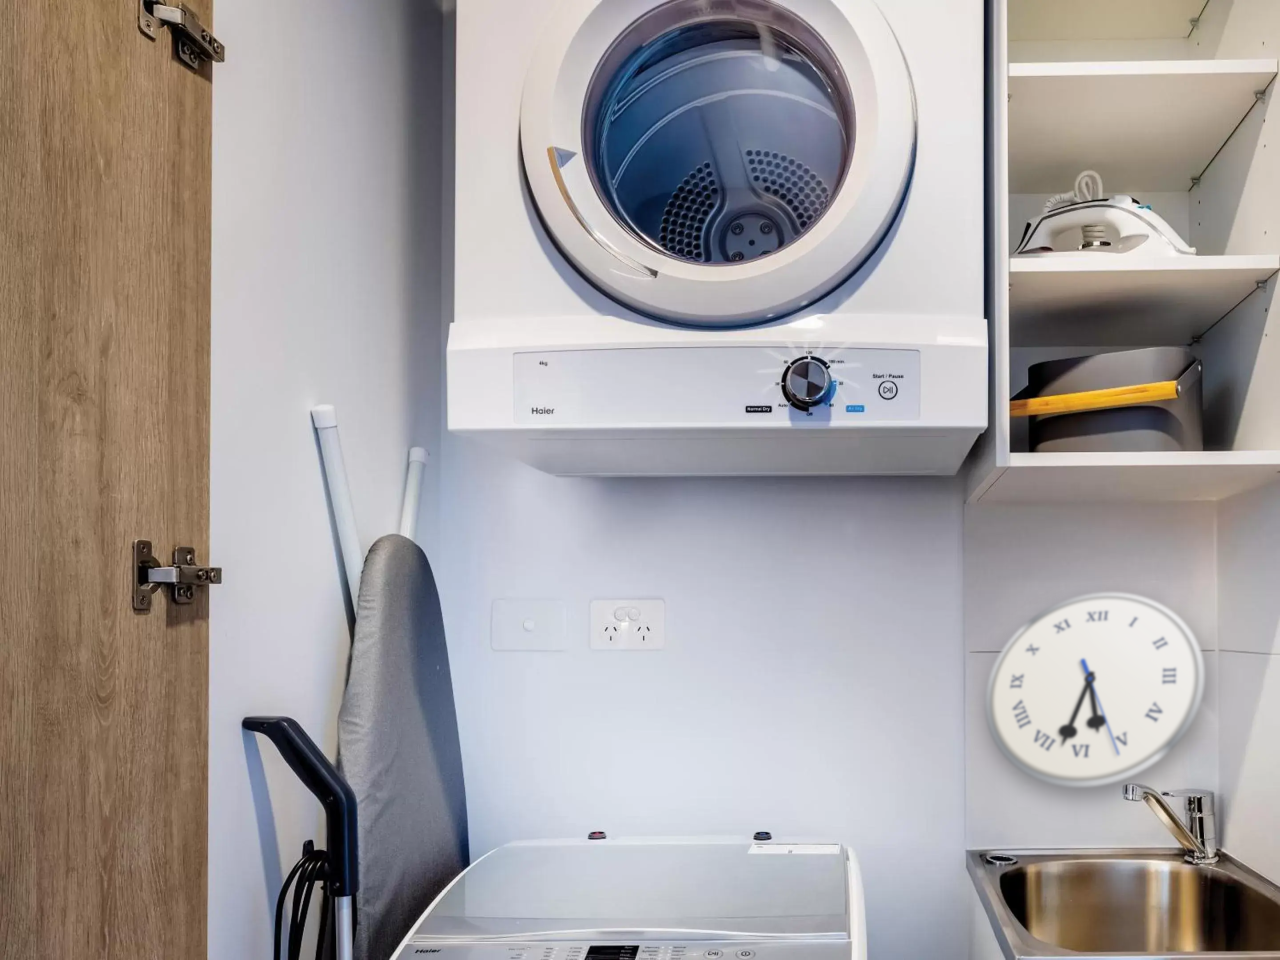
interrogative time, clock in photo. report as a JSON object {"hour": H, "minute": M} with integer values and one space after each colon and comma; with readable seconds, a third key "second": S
{"hour": 5, "minute": 32, "second": 26}
